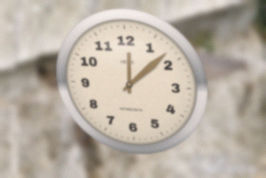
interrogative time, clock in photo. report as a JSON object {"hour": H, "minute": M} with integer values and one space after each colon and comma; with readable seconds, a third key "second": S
{"hour": 12, "minute": 8}
